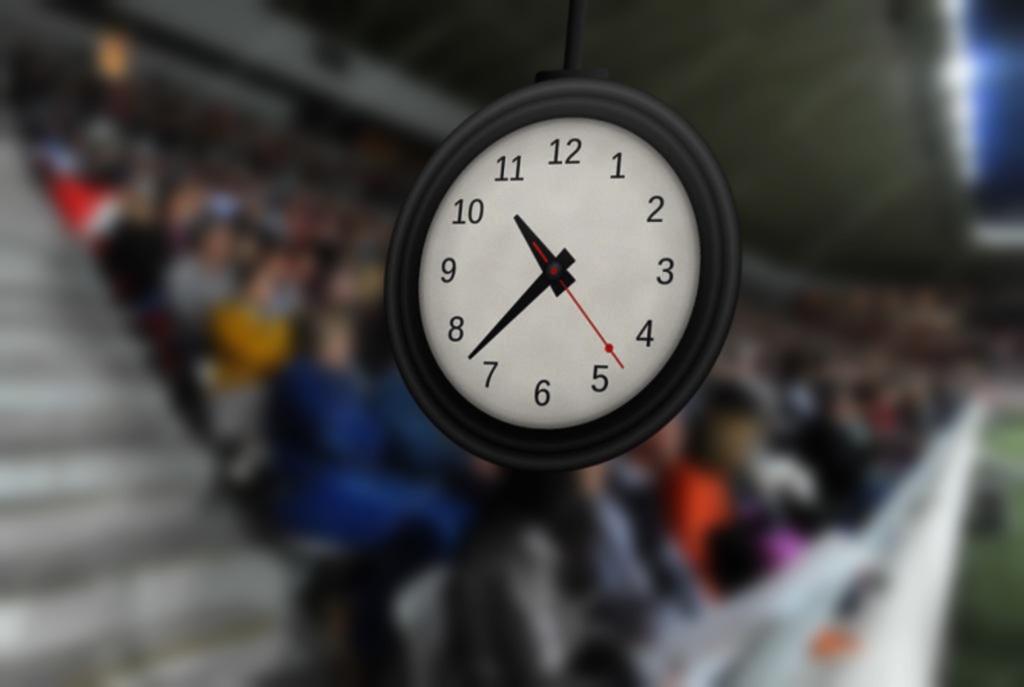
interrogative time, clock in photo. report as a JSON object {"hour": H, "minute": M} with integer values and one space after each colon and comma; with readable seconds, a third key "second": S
{"hour": 10, "minute": 37, "second": 23}
